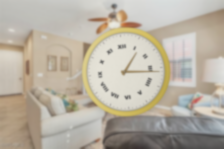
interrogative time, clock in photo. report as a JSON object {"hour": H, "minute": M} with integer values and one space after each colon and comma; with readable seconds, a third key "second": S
{"hour": 1, "minute": 16}
